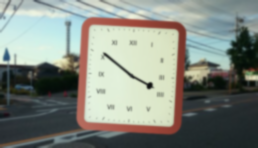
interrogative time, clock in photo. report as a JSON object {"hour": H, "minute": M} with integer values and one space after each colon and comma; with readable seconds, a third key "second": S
{"hour": 3, "minute": 51}
